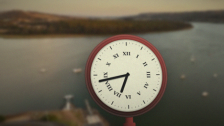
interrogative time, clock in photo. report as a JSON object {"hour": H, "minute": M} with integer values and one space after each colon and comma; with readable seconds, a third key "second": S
{"hour": 6, "minute": 43}
